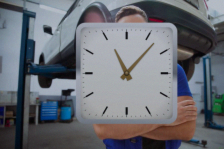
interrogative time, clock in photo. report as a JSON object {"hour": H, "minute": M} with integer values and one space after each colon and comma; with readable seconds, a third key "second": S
{"hour": 11, "minute": 7}
